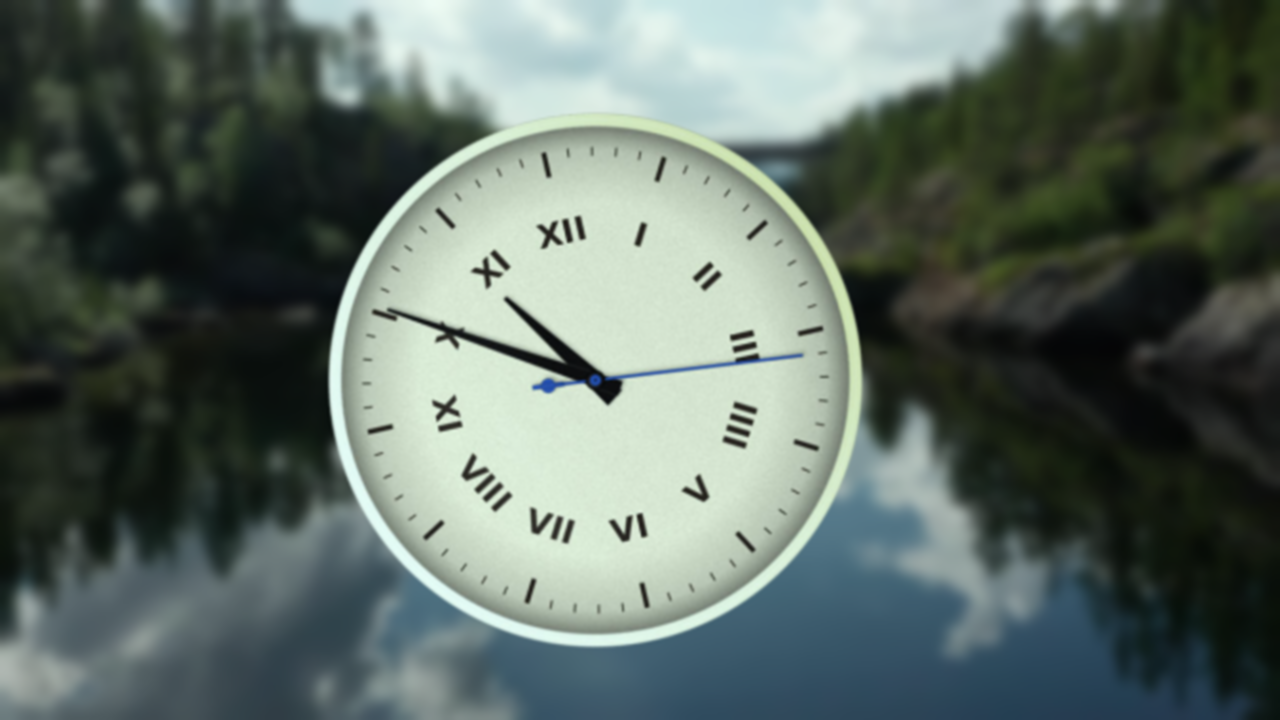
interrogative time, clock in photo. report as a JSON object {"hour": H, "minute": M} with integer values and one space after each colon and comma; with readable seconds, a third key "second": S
{"hour": 10, "minute": 50, "second": 16}
